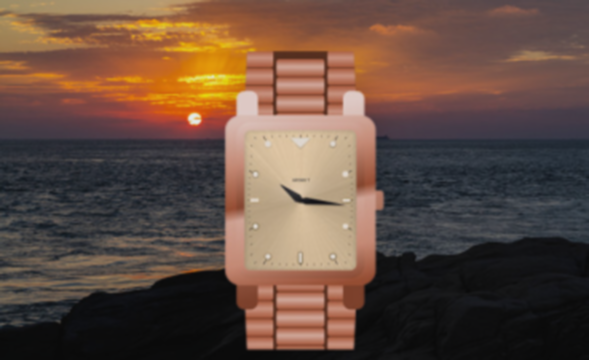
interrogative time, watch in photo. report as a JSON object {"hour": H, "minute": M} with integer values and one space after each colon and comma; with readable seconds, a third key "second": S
{"hour": 10, "minute": 16}
